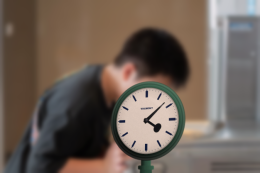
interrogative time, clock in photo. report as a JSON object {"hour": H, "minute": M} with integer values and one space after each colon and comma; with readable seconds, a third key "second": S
{"hour": 4, "minute": 8}
